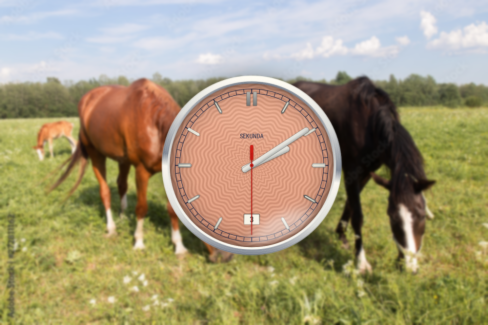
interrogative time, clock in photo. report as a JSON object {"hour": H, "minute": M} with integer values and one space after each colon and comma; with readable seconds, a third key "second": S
{"hour": 2, "minute": 9, "second": 30}
